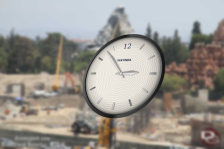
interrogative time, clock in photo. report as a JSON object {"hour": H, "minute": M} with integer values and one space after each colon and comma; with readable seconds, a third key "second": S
{"hour": 2, "minute": 53}
